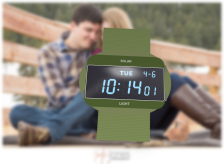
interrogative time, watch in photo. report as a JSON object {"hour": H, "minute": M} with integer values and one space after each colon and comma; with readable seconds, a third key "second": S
{"hour": 10, "minute": 14, "second": 1}
